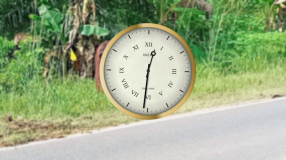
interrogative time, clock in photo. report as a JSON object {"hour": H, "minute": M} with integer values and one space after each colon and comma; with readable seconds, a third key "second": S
{"hour": 12, "minute": 31}
